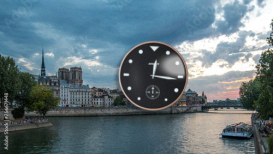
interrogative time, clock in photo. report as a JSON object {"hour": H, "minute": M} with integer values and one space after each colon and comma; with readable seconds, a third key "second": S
{"hour": 12, "minute": 16}
